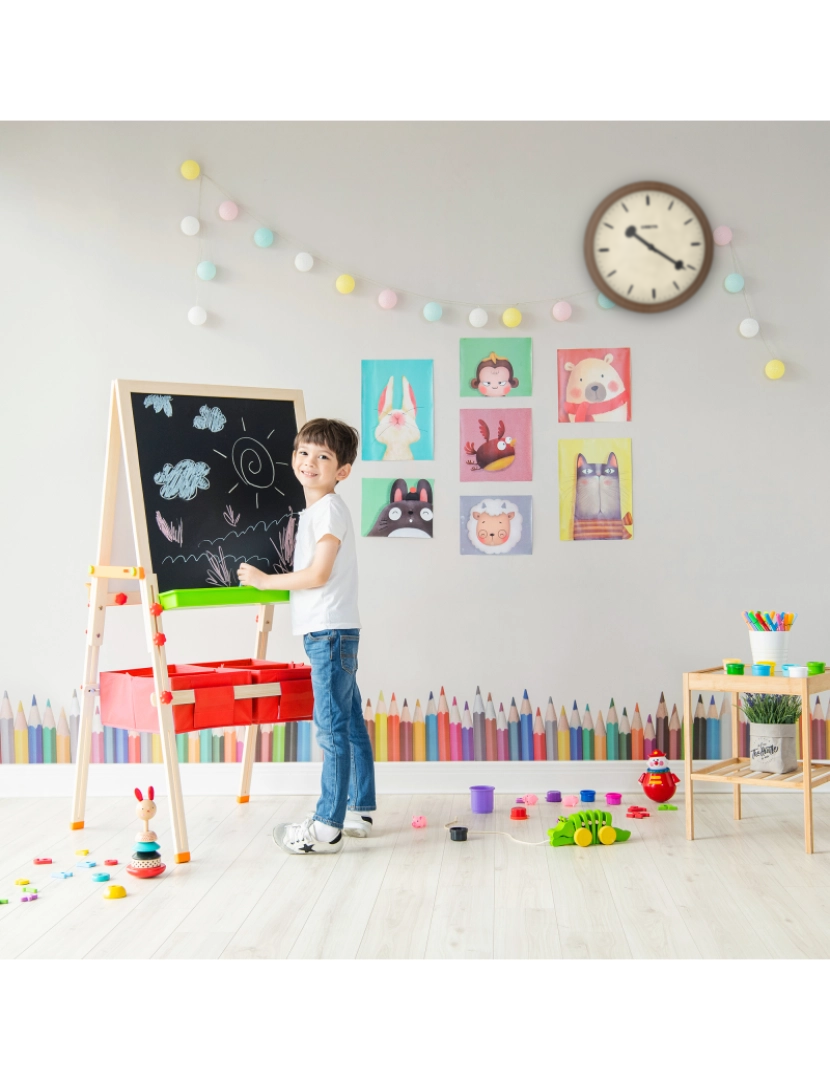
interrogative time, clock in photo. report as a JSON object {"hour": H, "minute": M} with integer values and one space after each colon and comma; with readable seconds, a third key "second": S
{"hour": 10, "minute": 21}
